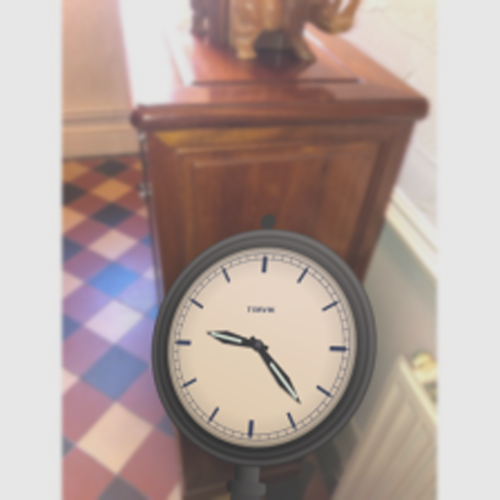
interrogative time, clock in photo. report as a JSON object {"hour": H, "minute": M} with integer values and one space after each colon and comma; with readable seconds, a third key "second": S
{"hour": 9, "minute": 23}
